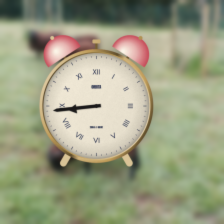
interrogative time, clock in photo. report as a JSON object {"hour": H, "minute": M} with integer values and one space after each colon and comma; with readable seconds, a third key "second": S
{"hour": 8, "minute": 44}
